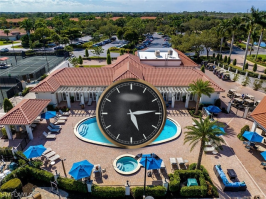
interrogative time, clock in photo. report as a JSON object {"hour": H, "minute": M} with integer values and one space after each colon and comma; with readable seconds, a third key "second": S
{"hour": 5, "minute": 14}
